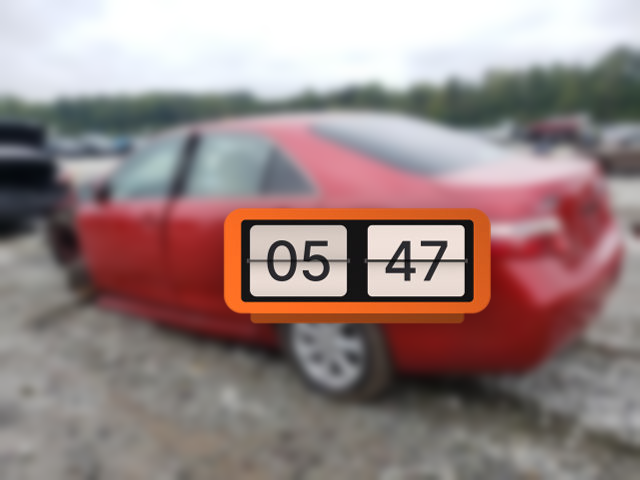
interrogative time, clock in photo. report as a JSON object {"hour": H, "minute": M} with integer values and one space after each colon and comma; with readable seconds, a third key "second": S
{"hour": 5, "minute": 47}
